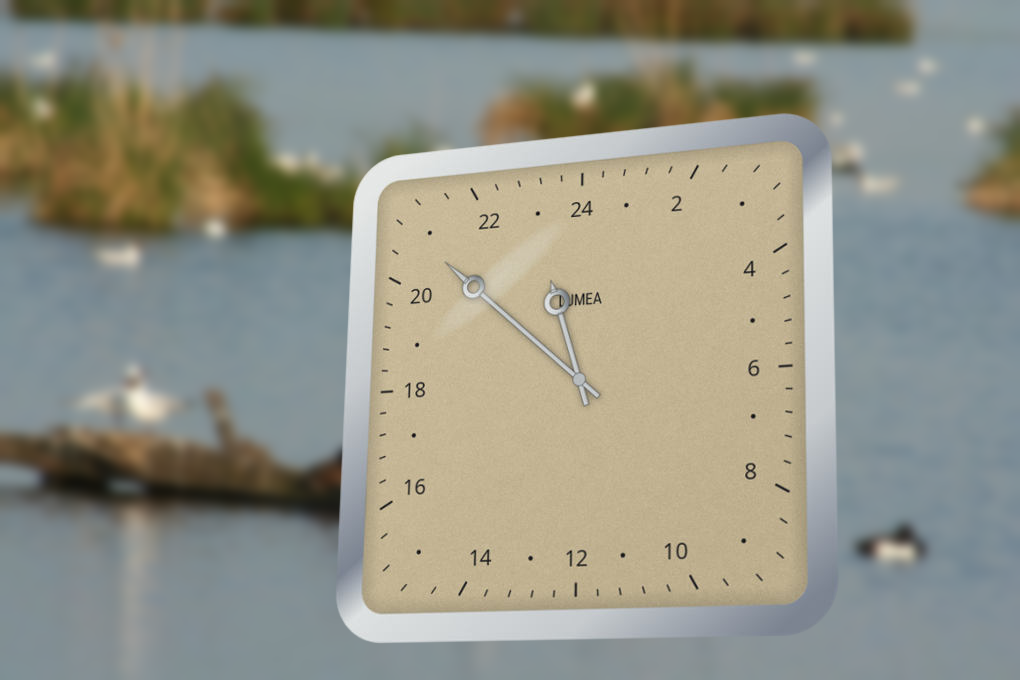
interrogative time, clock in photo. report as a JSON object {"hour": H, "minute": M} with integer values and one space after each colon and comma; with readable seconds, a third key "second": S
{"hour": 22, "minute": 52}
